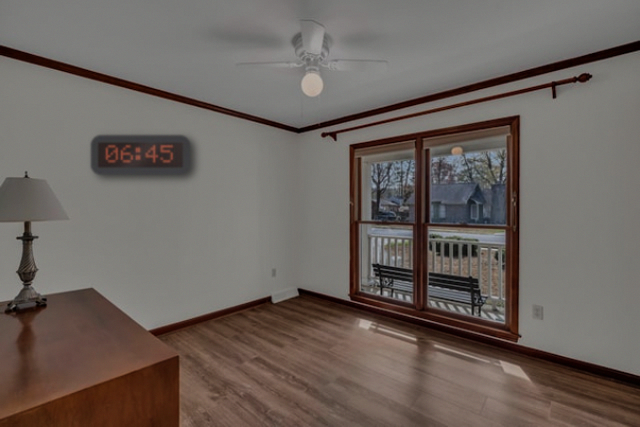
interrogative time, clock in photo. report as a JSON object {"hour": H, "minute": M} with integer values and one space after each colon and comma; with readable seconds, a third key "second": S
{"hour": 6, "minute": 45}
